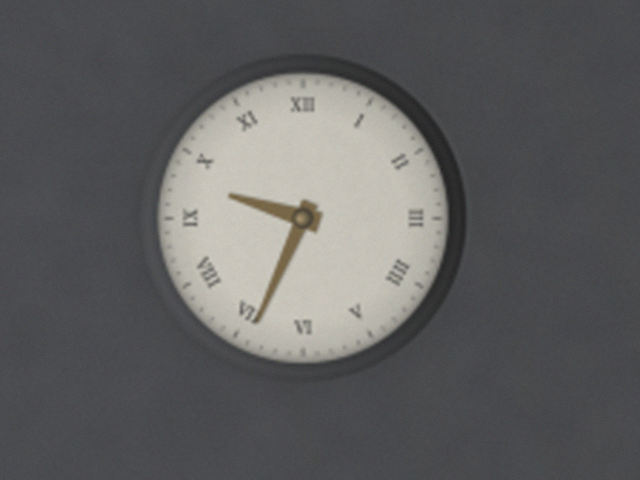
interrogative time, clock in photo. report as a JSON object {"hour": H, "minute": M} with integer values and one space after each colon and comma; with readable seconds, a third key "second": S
{"hour": 9, "minute": 34}
